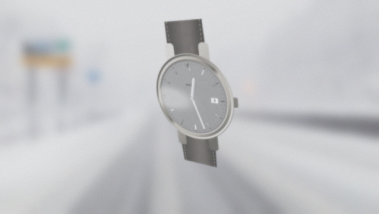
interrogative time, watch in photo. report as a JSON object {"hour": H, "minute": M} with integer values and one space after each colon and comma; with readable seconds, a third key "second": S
{"hour": 12, "minute": 27}
